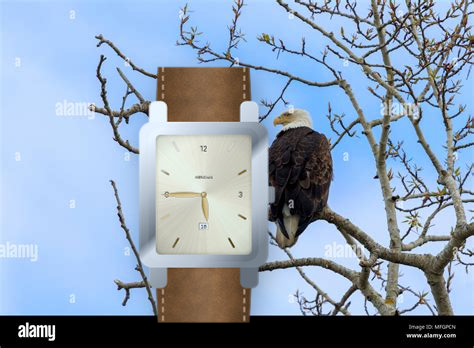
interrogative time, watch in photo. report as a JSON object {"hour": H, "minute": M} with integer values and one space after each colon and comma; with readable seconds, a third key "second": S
{"hour": 5, "minute": 45}
